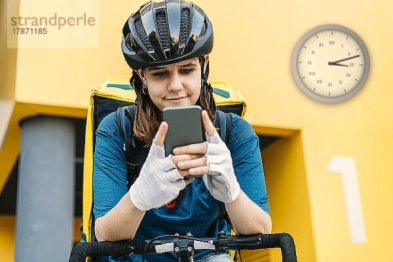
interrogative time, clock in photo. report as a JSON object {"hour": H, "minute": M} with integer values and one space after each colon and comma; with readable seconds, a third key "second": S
{"hour": 3, "minute": 12}
